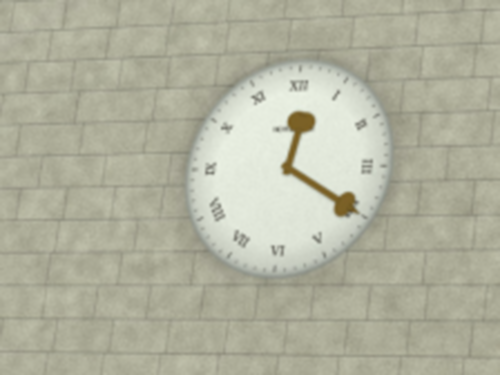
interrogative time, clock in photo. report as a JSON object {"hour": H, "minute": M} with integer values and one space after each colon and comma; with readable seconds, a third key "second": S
{"hour": 12, "minute": 20}
